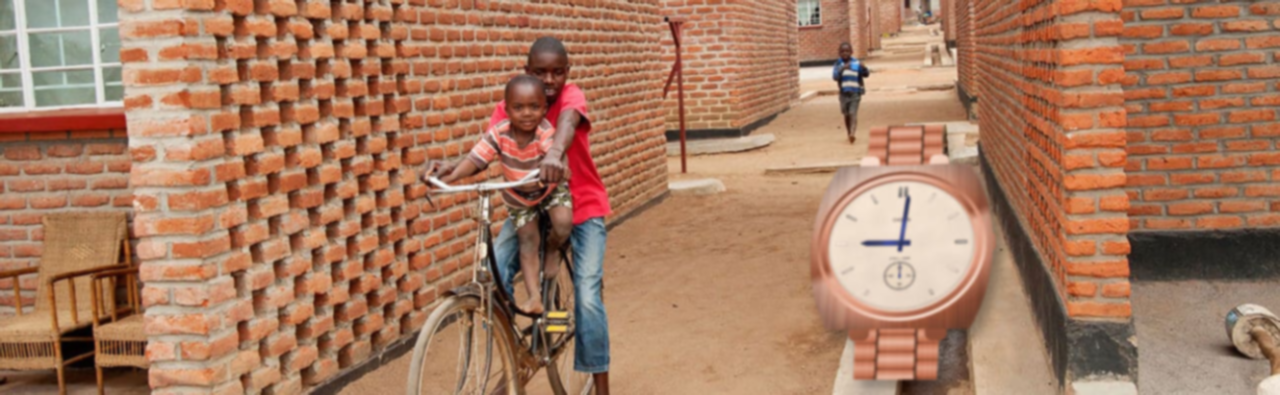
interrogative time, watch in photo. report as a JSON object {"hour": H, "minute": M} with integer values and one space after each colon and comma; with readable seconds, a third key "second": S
{"hour": 9, "minute": 1}
